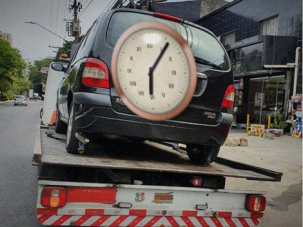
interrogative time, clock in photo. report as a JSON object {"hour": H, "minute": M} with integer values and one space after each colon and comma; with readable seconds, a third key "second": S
{"hour": 6, "minute": 6}
